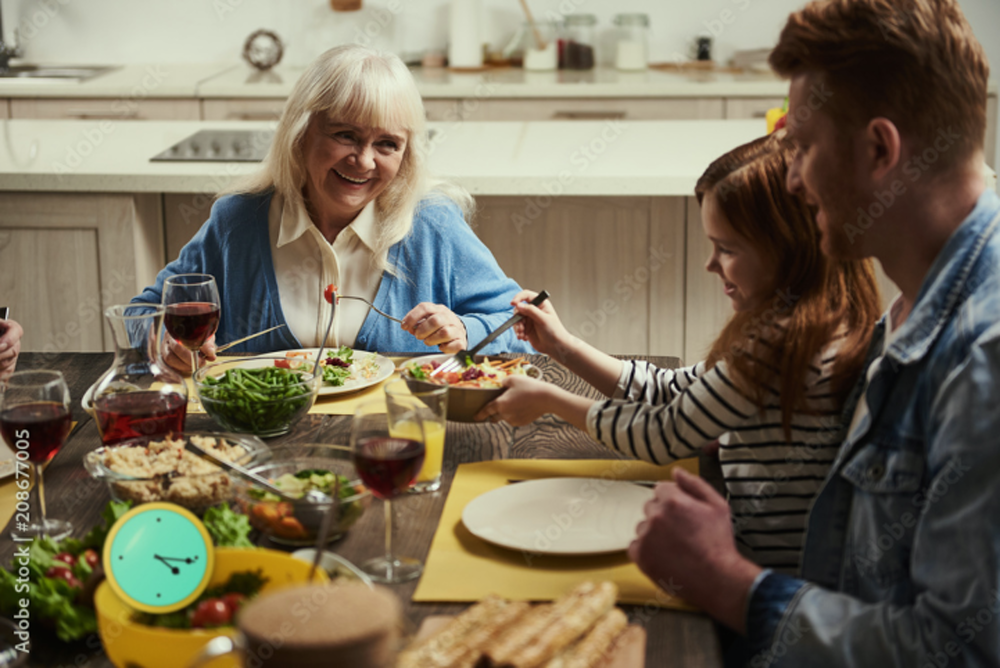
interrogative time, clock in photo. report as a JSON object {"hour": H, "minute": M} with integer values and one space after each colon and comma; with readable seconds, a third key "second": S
{"hour": 4, "minute": 16}
